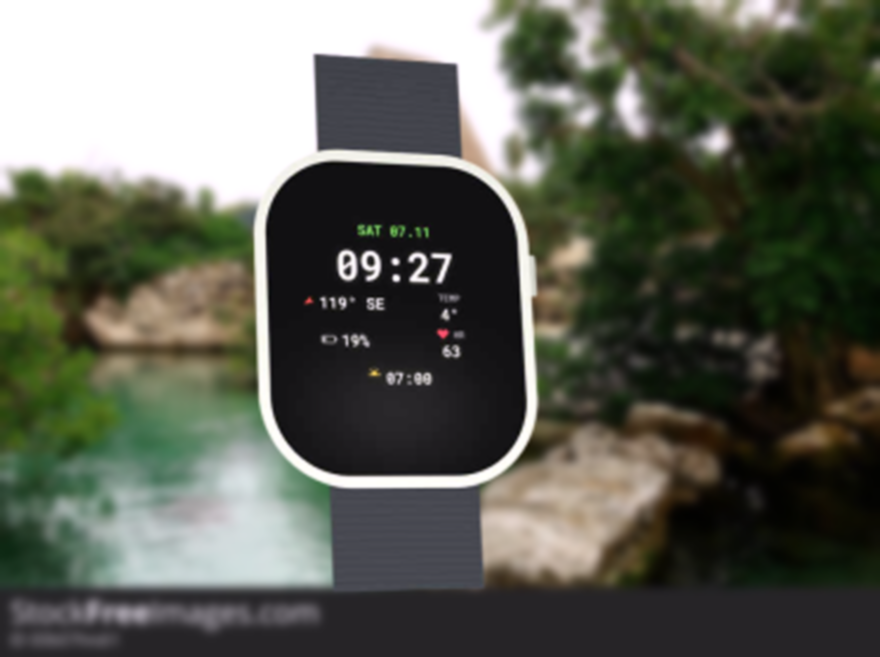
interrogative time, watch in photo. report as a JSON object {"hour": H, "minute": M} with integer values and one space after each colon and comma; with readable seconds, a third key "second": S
{"hour": 9, "minute": 27}
